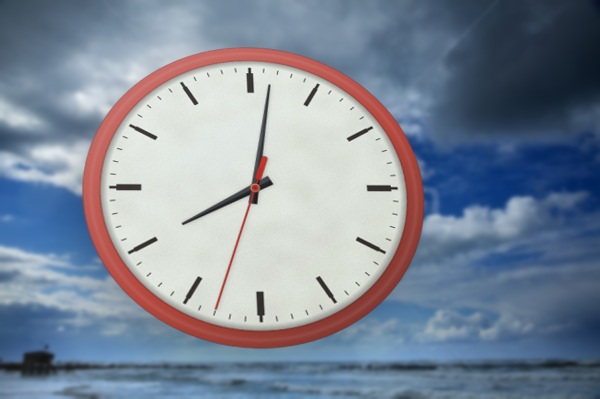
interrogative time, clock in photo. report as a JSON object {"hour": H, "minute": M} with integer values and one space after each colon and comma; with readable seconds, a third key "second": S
{"hour": 8, "minute": 1, "second": 33}
